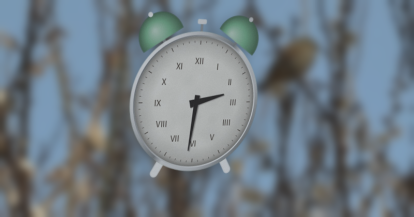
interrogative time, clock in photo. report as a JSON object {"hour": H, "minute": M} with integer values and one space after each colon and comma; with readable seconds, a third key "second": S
{"hour": 2, "minute": 31}
